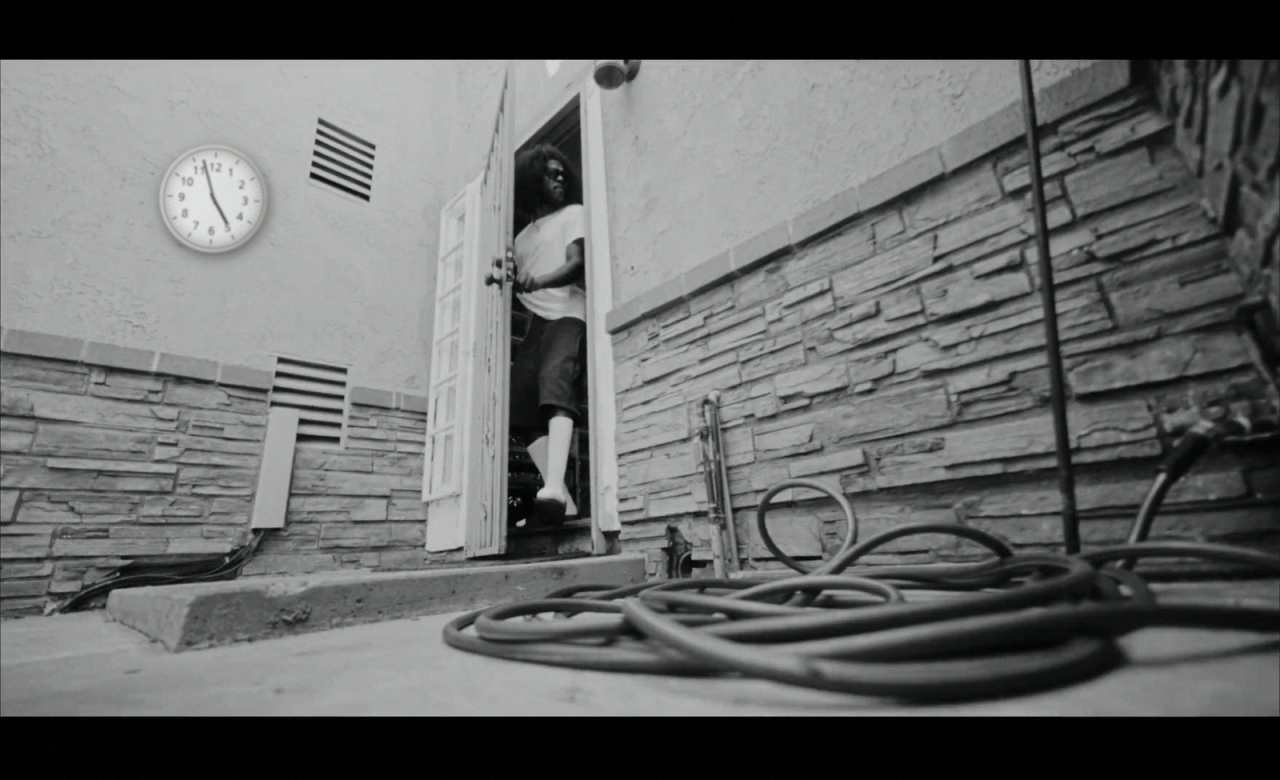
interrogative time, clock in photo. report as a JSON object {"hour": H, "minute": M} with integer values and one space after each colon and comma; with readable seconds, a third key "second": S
{"hour": 4, "minute": 57}
